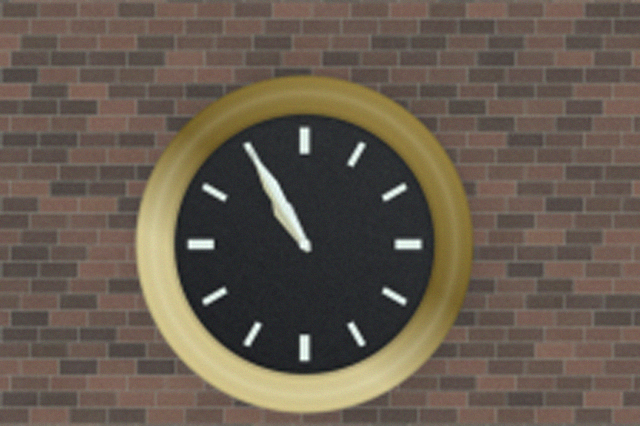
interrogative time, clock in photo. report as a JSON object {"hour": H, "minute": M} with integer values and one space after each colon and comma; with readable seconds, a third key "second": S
{"hour": 10, "minute": 55}
